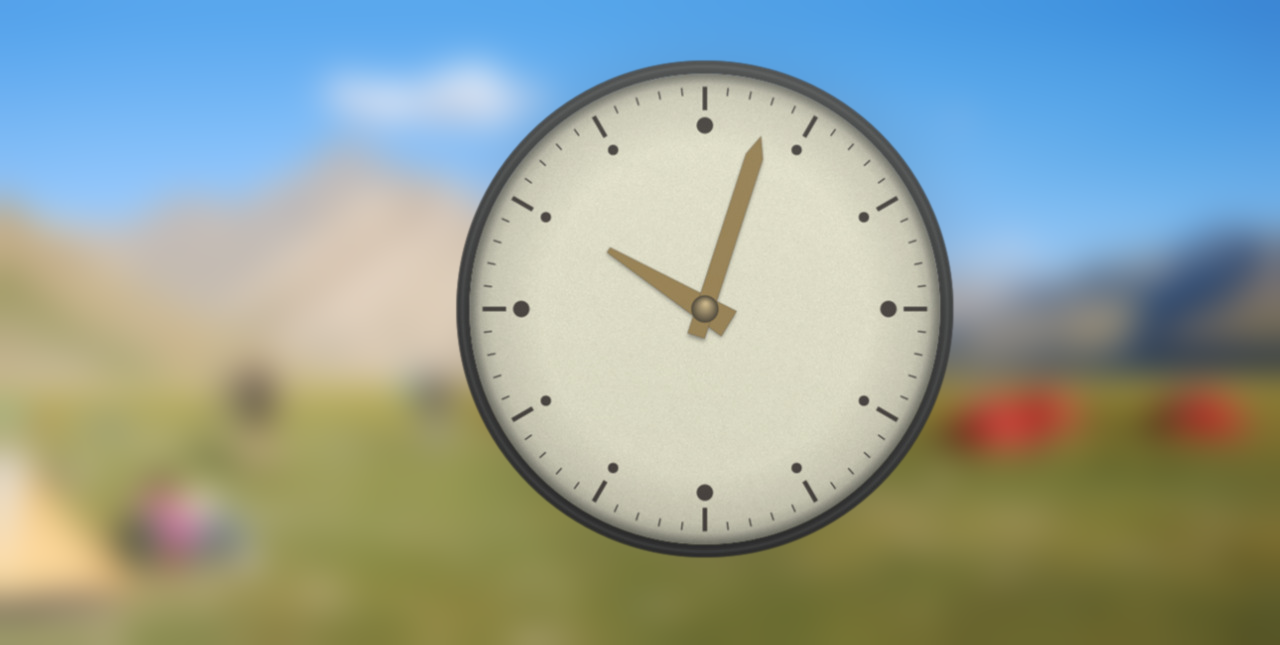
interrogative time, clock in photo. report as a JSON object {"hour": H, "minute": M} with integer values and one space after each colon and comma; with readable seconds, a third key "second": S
{"hour": 10, "minute": 3}
